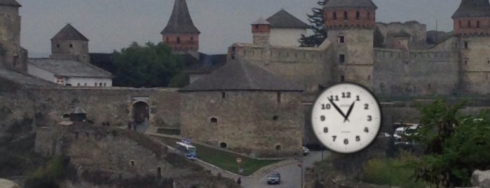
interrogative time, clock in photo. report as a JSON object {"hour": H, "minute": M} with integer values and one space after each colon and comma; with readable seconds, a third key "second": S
{"hour": 12, "minute": 53}
